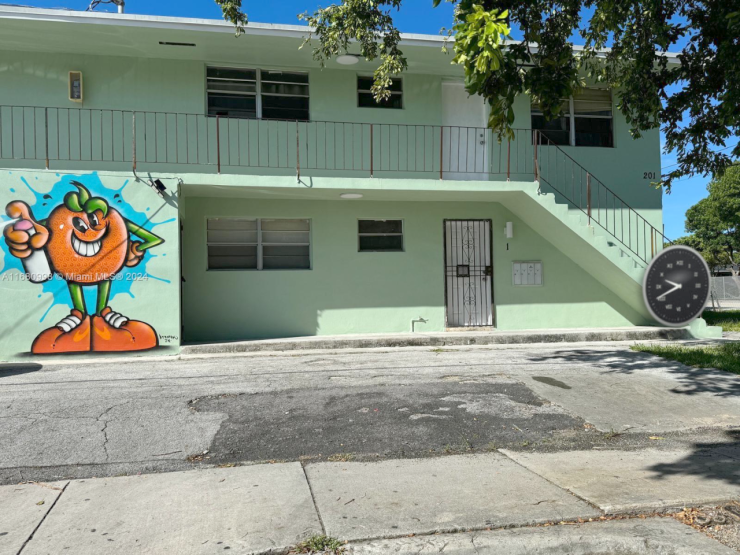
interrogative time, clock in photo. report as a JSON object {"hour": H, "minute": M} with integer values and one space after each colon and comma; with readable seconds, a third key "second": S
{"hour": 9, "minute": 41}
